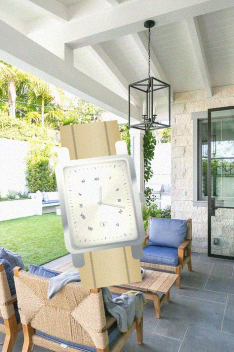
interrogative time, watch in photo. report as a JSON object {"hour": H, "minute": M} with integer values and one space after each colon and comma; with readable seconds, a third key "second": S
{"hour": 12, "minute": 18}
